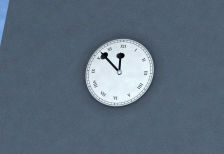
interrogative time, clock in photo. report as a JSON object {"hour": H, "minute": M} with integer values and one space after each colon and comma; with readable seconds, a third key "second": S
{"hour": 11, "minute": 52}
